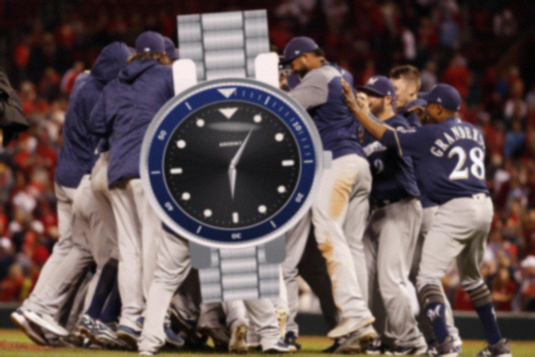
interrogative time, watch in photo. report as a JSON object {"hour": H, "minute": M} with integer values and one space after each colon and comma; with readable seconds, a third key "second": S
{"hour": 6, "minute": 5}
